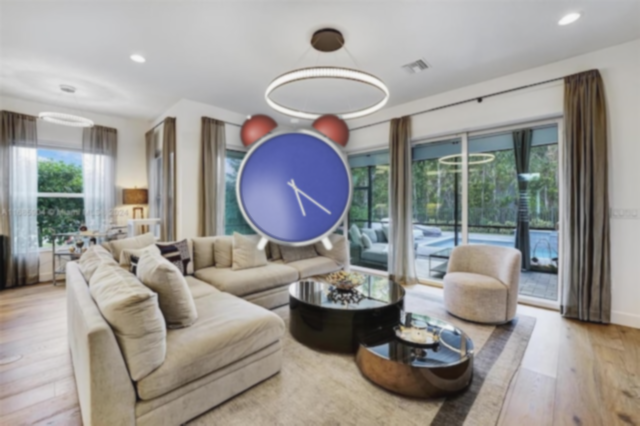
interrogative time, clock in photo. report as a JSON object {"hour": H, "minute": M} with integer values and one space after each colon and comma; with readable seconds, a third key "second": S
{"hour": 5, "minute": 21}
